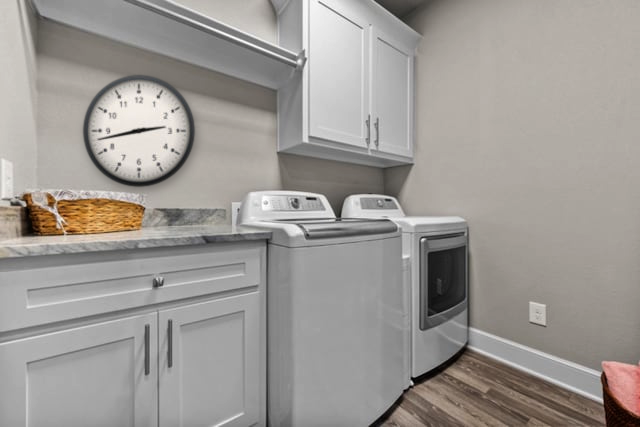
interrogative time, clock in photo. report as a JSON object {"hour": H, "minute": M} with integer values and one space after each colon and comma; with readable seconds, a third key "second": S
{"hour": 2, "minute": 43}
